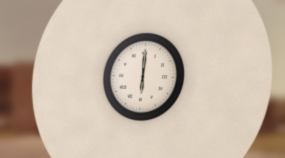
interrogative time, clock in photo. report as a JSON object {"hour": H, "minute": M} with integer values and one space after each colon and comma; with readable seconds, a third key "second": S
{"hour": 6, "minute": 0}
